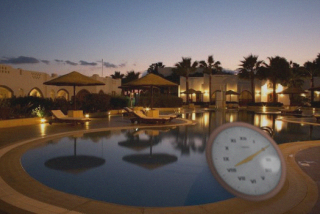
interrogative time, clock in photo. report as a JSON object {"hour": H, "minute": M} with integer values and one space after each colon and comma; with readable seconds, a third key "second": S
{"hour": 8, "minute": 10}
